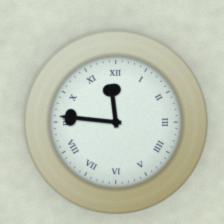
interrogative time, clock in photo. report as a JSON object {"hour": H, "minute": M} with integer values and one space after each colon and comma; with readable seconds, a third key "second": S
{"hour": 11, "minute": 46}
